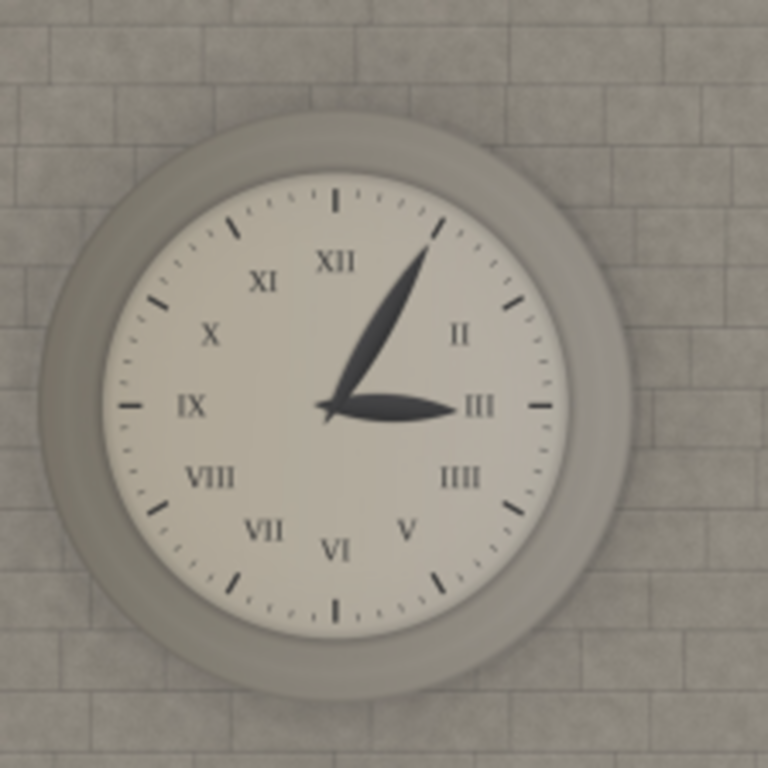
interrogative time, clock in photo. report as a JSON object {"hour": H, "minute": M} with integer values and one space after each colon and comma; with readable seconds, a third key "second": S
{"hour": 3, "minute": 5}
